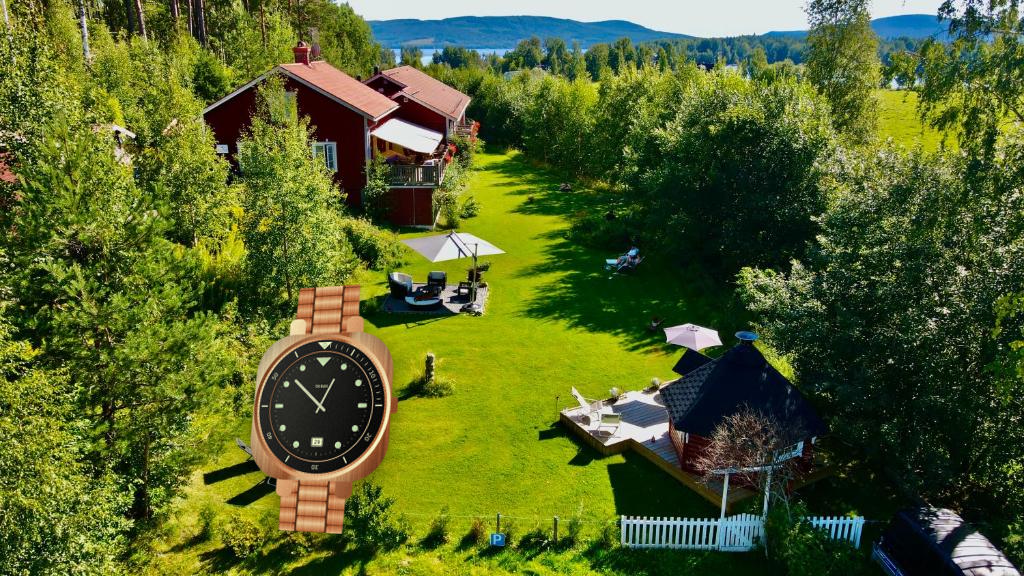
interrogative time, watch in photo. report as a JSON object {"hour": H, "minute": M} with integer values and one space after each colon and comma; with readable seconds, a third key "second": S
{"hour": 12, "minute": 52}
